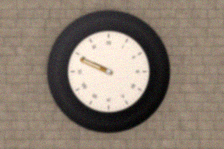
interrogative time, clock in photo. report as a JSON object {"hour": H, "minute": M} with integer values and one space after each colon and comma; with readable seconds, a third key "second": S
{"hour": 9, "minute": 49}
